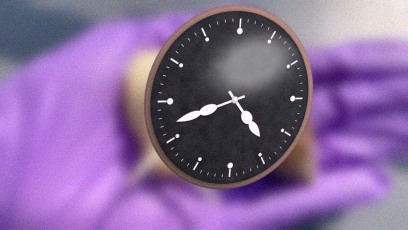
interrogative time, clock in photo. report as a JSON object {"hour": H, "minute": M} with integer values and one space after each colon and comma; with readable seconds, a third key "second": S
{"hour": 4, "minute": 42}
